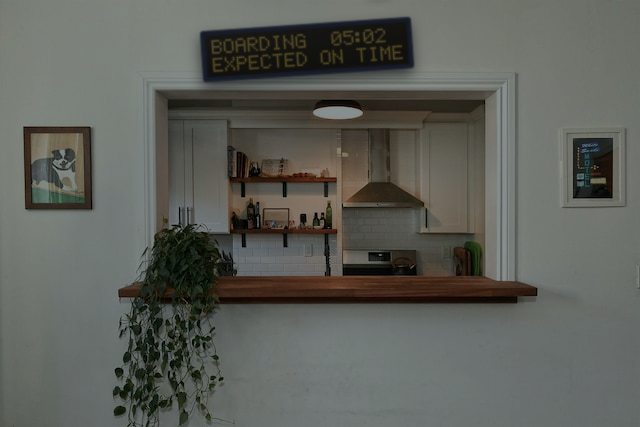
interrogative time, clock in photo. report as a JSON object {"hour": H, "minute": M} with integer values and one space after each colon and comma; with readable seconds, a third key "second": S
{"hour": 5, "minute": 2}
